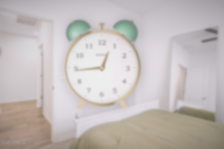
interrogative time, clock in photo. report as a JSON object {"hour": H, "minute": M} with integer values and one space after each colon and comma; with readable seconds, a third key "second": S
{"hour": 12, "minute": 44}
